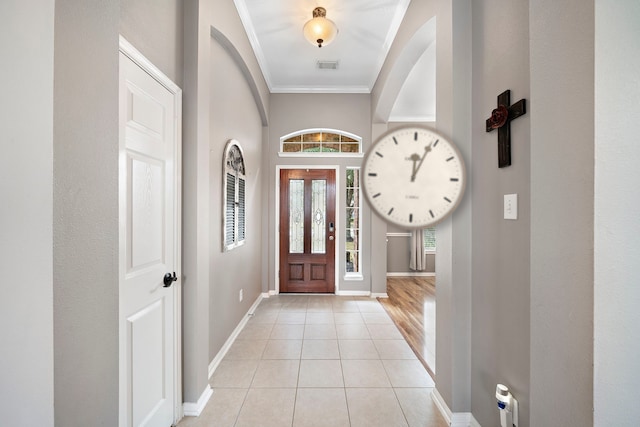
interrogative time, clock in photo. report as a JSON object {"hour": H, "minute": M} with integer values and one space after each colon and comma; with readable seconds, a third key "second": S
{"hour": 12, "minute": 4}
